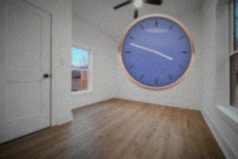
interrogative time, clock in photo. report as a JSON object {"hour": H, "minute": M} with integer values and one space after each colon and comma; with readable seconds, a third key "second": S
{"hour": 3, "minute": 48}
